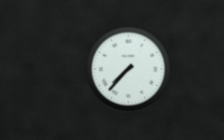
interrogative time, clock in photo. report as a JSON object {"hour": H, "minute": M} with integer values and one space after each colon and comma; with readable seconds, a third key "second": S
{"hour": 7, "minute": 37}
